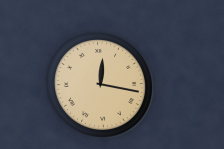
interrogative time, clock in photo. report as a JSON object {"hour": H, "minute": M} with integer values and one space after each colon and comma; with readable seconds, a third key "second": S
{"hour": 12, "minute": 17}
